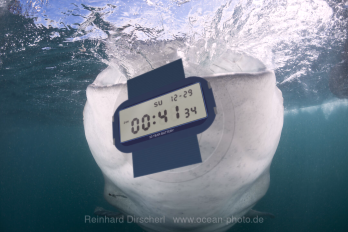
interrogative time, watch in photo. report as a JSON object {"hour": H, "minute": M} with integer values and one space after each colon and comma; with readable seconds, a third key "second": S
{"hour": 0, "minute": 41, "second": 34}
